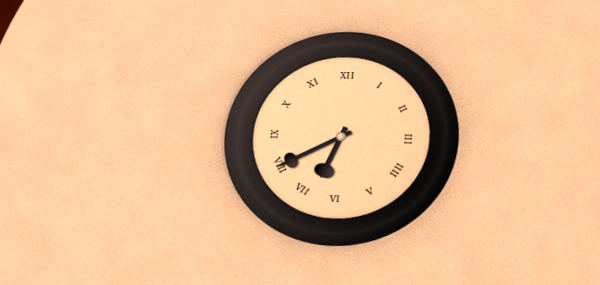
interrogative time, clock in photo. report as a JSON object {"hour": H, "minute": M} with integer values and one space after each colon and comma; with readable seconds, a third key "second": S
{"hour": 6, "minute": 40}
